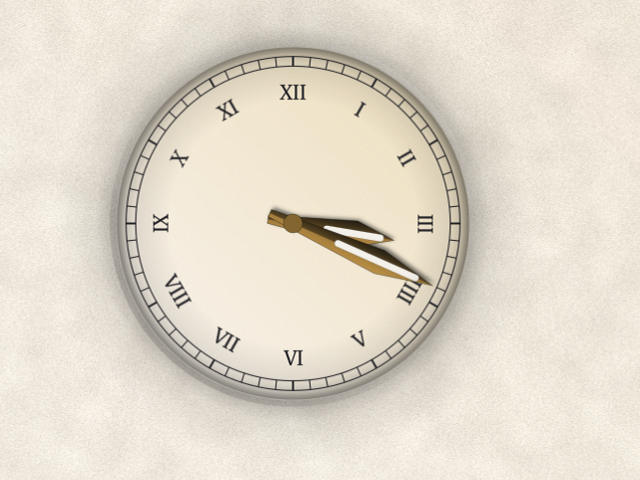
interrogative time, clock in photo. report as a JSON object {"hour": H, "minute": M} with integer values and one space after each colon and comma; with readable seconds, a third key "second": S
{"hour": 3, "minute": 19}
